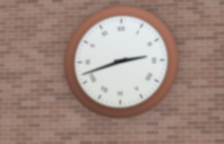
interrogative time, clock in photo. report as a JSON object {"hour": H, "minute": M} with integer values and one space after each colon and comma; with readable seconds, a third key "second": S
{"hour": 2, "minute": 42}
